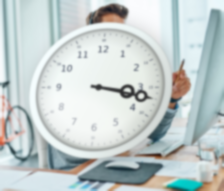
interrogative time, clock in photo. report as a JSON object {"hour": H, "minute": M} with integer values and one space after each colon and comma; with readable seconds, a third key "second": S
{"hour": 3, "minute": 17}
